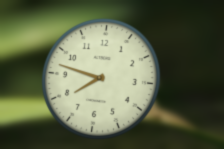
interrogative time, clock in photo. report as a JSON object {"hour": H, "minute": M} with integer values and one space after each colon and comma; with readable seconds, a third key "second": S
{"hour": 7, "minute": 47}
